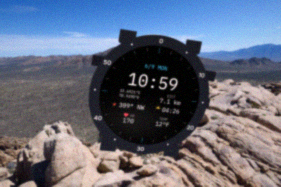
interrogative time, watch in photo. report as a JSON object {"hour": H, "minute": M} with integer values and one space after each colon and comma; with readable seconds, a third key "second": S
{"hour": 10, "minute": 59}
